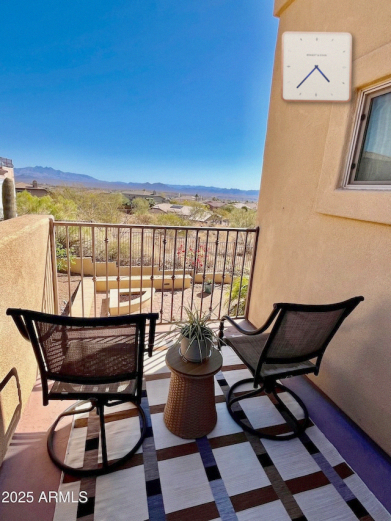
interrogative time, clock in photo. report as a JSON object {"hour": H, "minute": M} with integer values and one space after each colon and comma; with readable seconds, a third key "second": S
{"hour": 4, "minute": 37}
